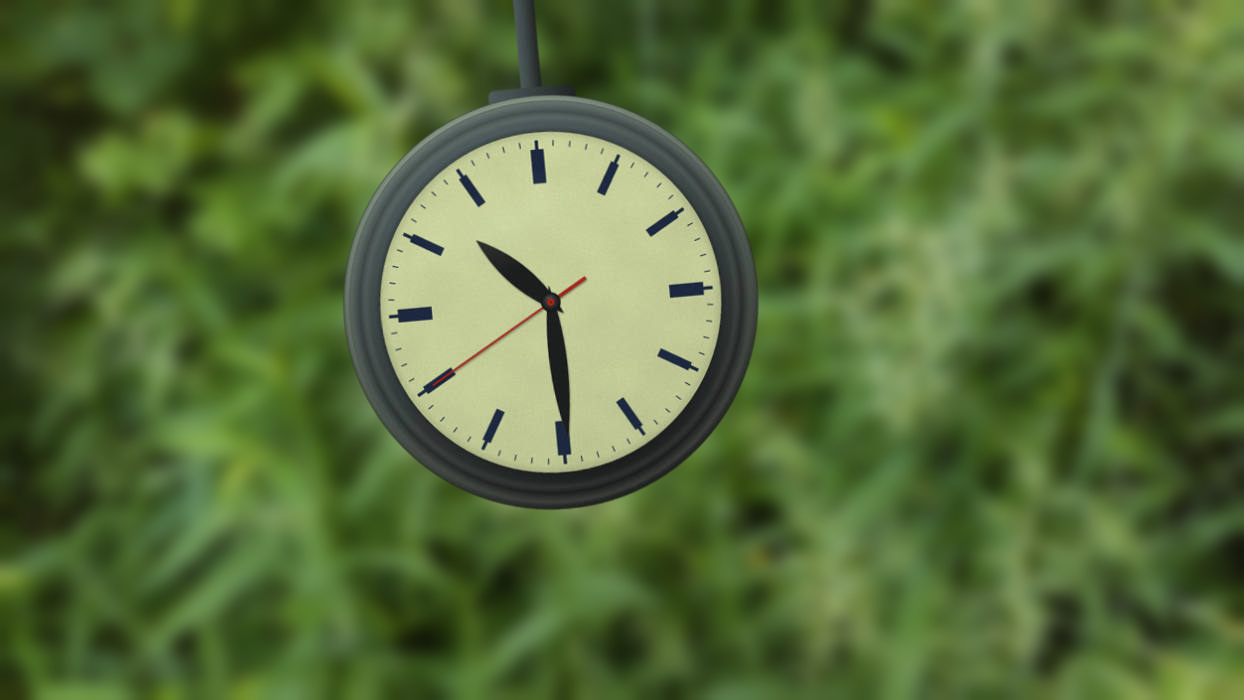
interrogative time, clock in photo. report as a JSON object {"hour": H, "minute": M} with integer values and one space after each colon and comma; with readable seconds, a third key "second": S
{"hour": 10, "minute": 29, "second": 40}
